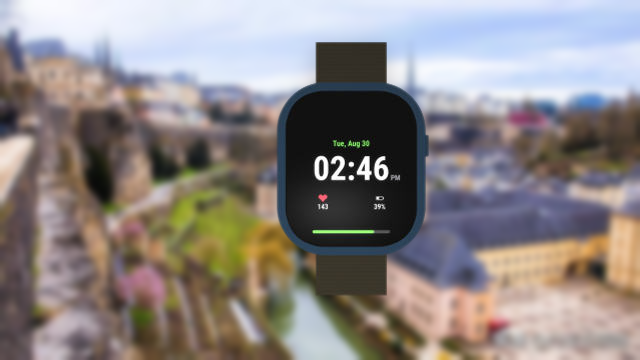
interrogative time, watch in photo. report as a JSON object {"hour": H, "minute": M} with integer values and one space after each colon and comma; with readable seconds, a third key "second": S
{"hour": 2, "minute": 46}
